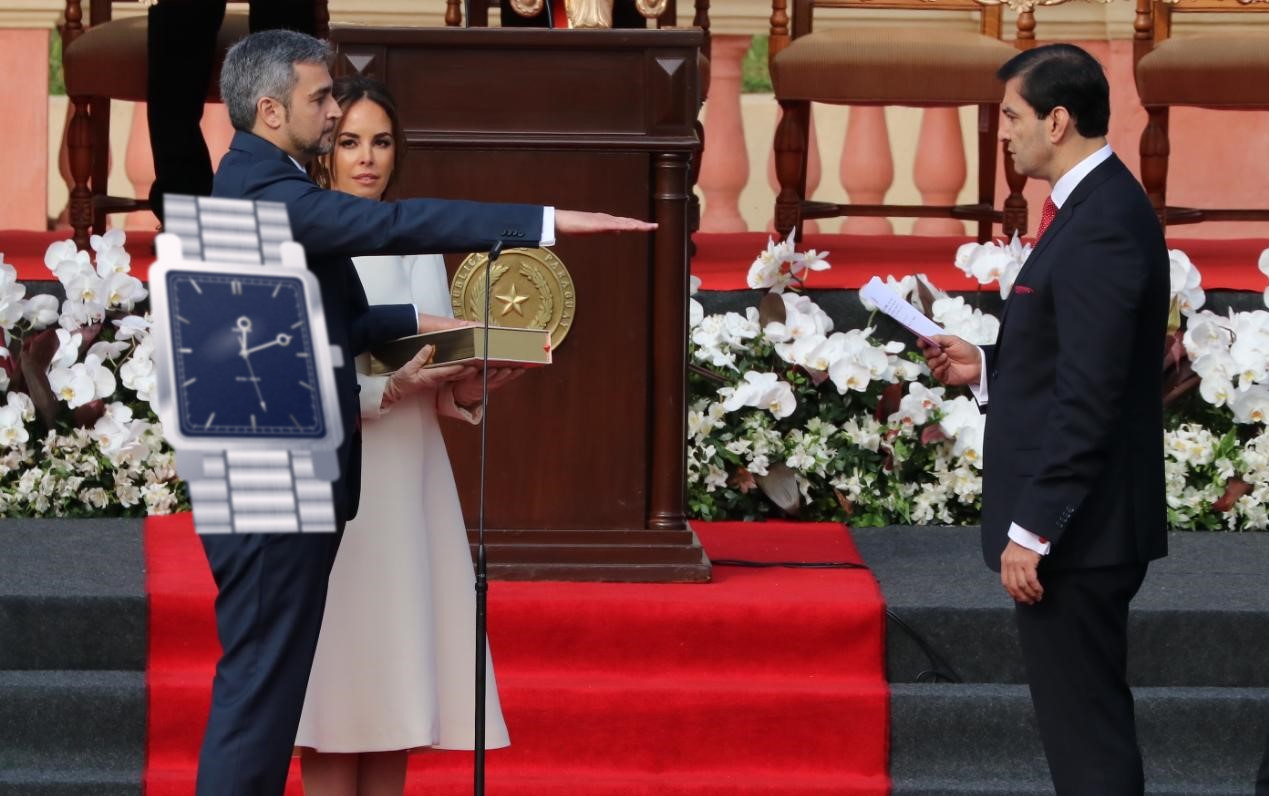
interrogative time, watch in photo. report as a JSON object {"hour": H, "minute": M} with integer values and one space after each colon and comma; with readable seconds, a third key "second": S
{"hour": 12, "minute": 11, "second": 28}
